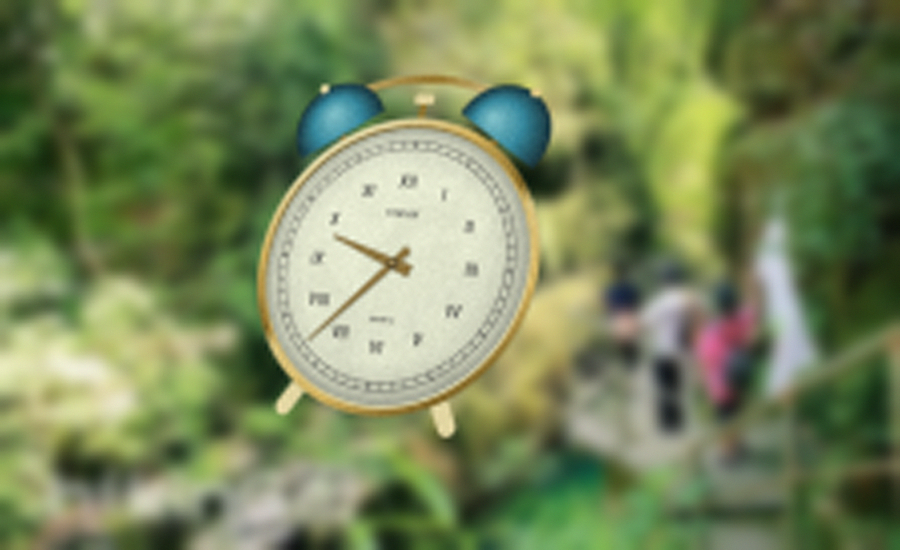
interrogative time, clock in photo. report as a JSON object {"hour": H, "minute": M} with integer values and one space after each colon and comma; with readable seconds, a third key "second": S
{"hour": 9, "minute": 37}
